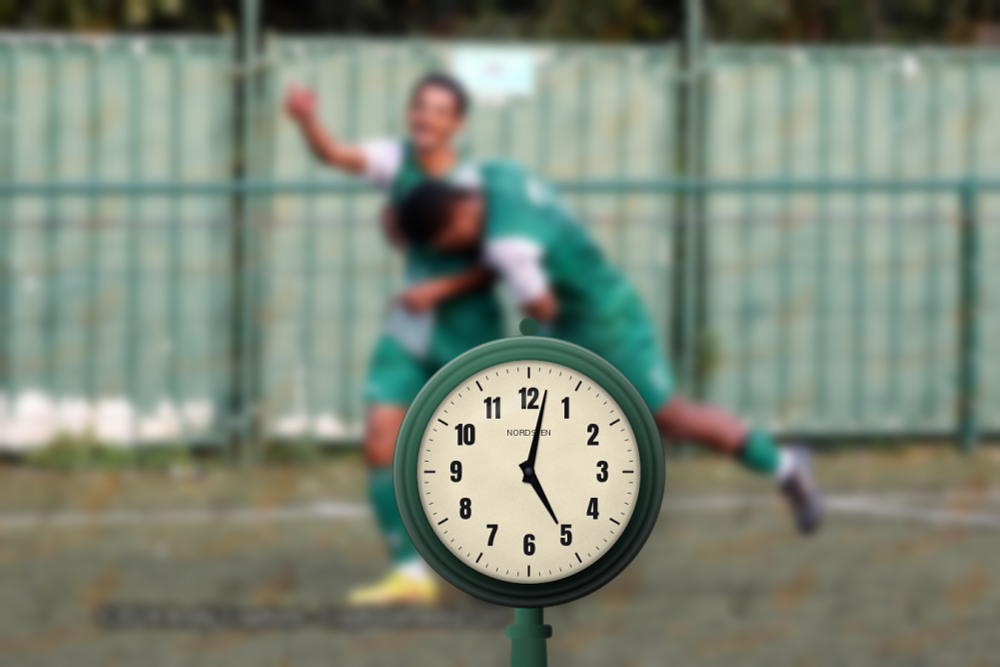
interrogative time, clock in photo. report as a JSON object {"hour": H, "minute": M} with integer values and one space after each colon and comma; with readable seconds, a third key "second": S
{"hour": 5, "minute": 2}
